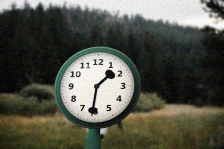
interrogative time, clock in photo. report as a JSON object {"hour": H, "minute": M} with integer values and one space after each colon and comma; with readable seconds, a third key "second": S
{"hour": 1, "minute": 31}
